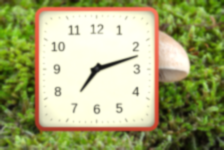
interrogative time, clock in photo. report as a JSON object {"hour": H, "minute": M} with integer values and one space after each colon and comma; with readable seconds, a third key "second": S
{"hour": 7, "minute": 12}
